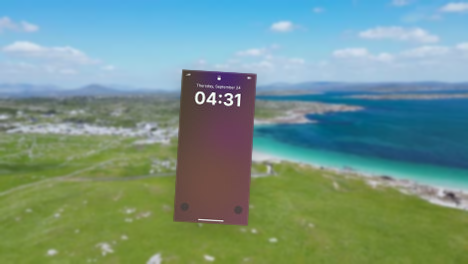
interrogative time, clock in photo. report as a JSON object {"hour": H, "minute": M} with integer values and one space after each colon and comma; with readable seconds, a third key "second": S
{"hour": 4, "minute": 31}
